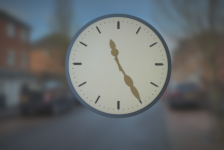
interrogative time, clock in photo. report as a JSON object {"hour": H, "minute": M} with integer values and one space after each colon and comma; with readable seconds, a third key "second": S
{"hour": 11, "minute": 25}
